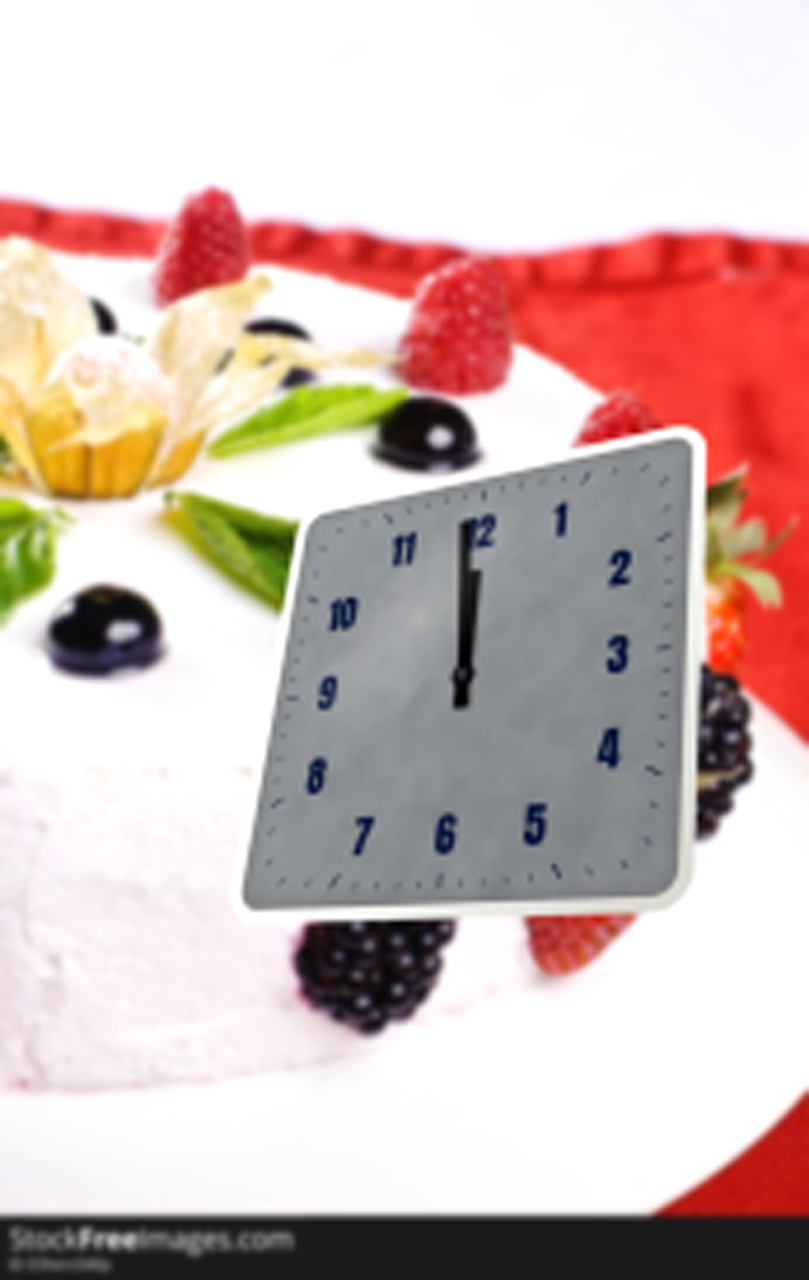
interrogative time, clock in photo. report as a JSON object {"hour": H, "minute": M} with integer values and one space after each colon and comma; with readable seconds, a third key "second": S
{"hour": 11, "minute": 59}
